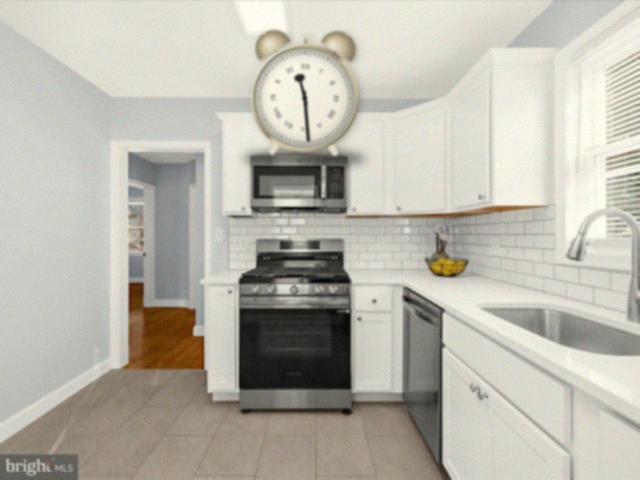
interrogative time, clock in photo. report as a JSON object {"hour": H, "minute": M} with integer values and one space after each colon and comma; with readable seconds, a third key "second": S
{"hour": 11, "minute": 29}
